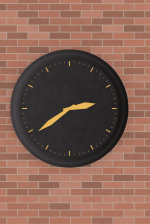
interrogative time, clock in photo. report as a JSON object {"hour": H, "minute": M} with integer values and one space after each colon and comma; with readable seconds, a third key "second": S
{"hour": 2, "minute": 39}
